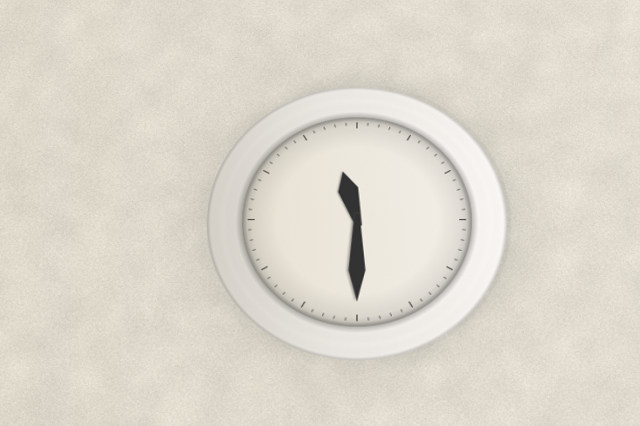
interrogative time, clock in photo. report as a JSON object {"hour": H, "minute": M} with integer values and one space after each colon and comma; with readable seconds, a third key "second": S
{"hour": 11, "minute": 30}
